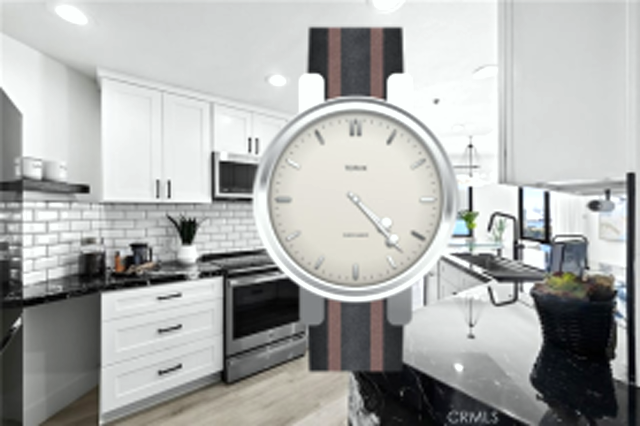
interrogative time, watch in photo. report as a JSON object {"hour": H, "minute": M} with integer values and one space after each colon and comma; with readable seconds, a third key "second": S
{"hour": 4, "minute": 23}
